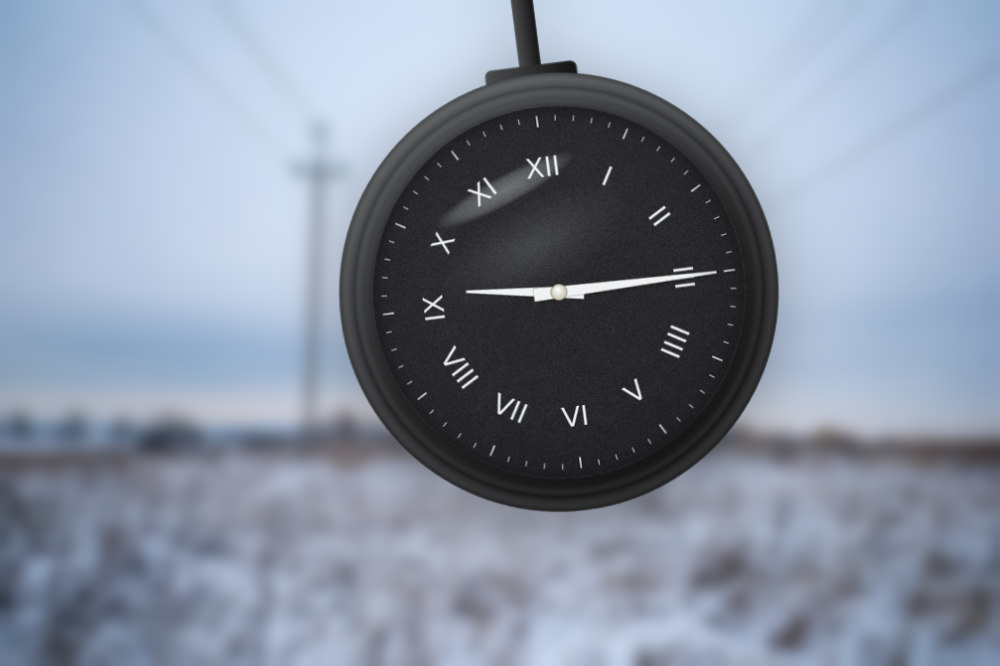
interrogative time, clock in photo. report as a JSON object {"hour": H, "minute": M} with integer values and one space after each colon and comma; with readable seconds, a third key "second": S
{"hour": 9, "minute": 15}
